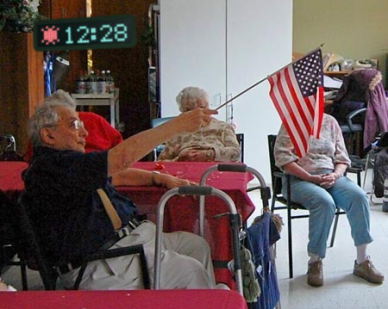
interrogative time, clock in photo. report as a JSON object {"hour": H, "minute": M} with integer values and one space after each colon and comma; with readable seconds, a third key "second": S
{"hour": 12, "minute": 28}
